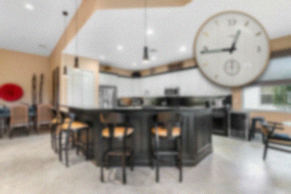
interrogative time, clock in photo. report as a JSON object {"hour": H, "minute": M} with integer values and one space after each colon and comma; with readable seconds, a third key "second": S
{"hour": 12, "minute": 44}
